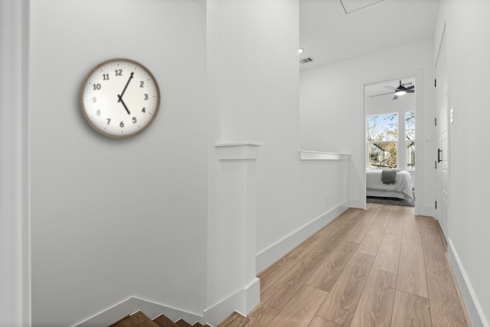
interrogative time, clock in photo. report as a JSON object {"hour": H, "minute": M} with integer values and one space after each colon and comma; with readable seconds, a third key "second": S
{"hour": 5, "minute": 5}
